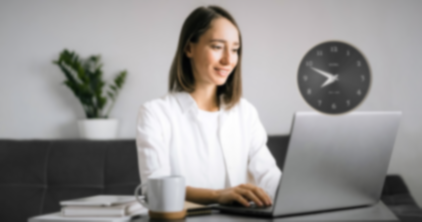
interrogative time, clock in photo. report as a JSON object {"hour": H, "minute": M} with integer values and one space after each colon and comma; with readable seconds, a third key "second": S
{"hour": 7, "minute": 49}
